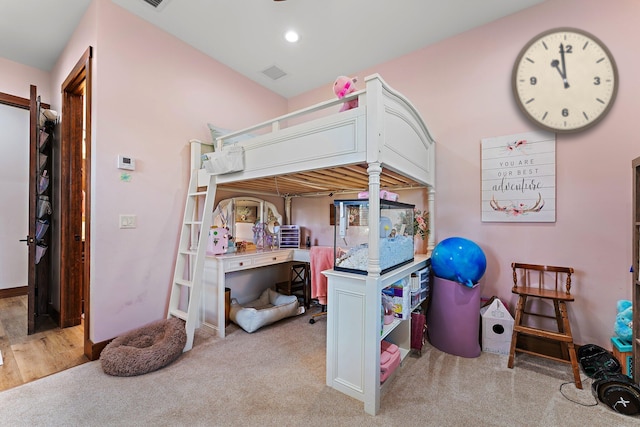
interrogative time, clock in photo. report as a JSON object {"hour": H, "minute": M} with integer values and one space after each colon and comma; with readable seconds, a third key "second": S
{"hour": 10, "minute": 59}
